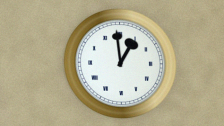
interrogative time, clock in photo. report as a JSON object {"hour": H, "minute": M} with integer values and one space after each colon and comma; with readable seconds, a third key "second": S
{"hour": 12, "minute": 59}
